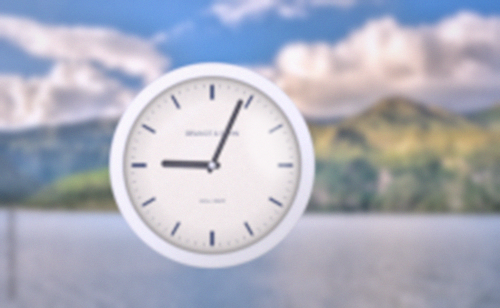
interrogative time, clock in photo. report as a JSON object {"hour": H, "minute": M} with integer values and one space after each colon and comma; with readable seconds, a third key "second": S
{"hour": 9, "minute": 4}
